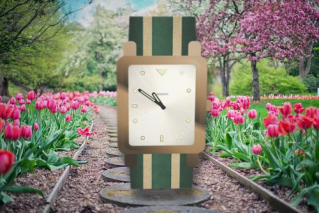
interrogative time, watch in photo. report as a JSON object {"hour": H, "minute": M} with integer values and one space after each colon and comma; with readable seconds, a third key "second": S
{"hour": 10, "minute": 51}
